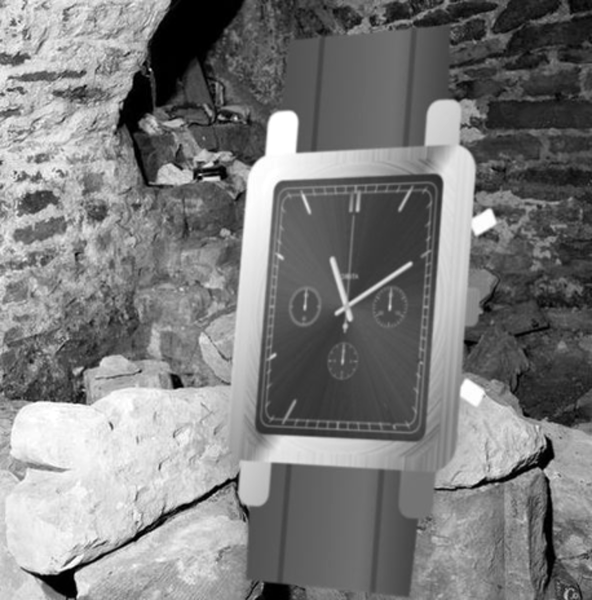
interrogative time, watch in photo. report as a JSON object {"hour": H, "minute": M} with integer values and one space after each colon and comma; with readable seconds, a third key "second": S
{"hour": 11, "minute": 10}
